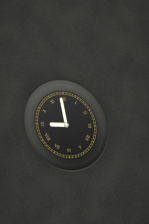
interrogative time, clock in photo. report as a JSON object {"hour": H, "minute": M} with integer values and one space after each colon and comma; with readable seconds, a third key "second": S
{"hour": 8, "minute": 59}
